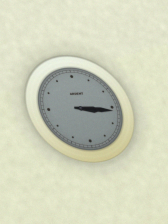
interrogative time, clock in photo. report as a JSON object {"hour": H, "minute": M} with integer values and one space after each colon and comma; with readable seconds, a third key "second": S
{"hour": 3, "minute": 16}
